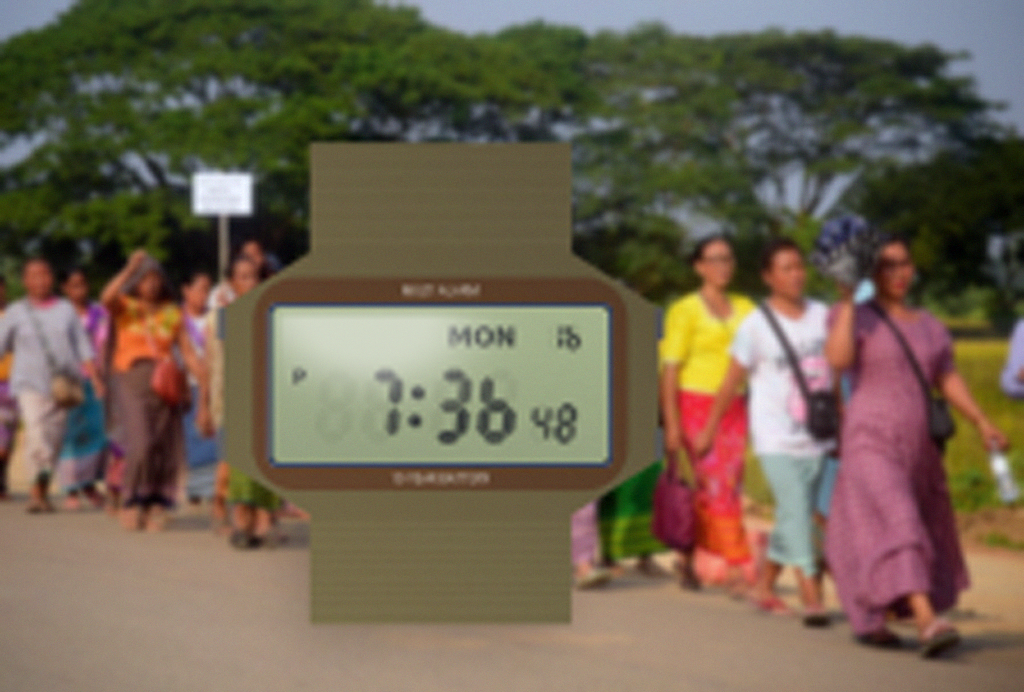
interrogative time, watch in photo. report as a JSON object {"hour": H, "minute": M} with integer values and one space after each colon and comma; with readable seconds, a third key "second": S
{"hour": 7, "minute": 36, "second": 48}
